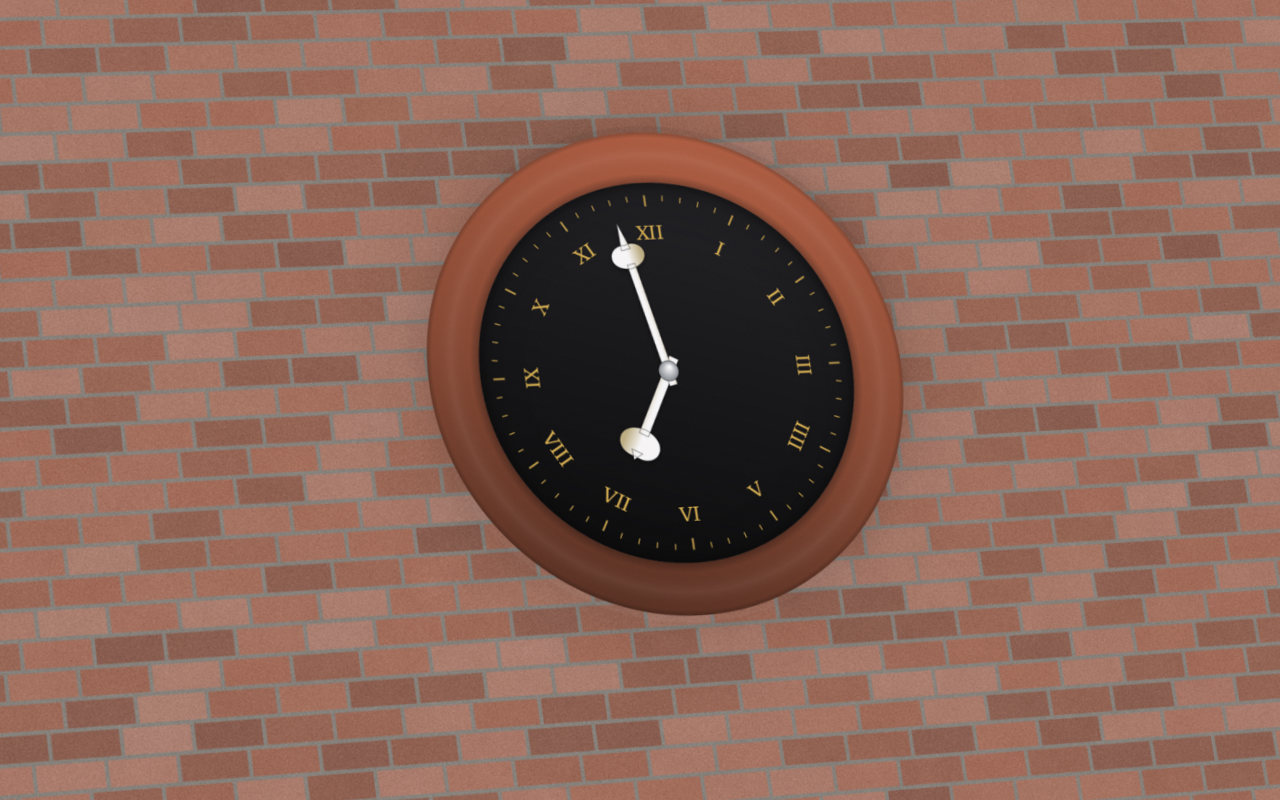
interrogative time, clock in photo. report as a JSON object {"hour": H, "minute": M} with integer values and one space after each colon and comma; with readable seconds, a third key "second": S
{"hour": 6, "minute": 58}
